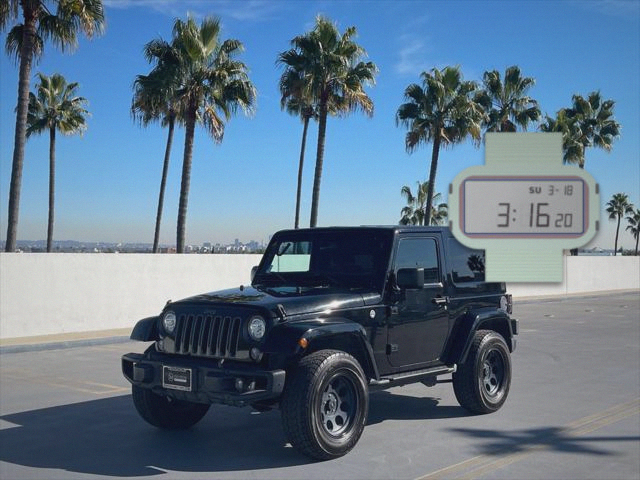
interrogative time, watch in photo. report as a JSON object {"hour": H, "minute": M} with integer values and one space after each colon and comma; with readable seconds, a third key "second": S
{"hour": 3, "minute": 16, "second": 20}
